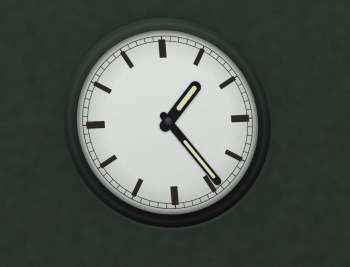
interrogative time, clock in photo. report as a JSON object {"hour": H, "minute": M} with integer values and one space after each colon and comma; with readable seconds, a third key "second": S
{"hour": 1, "minute": 24}
